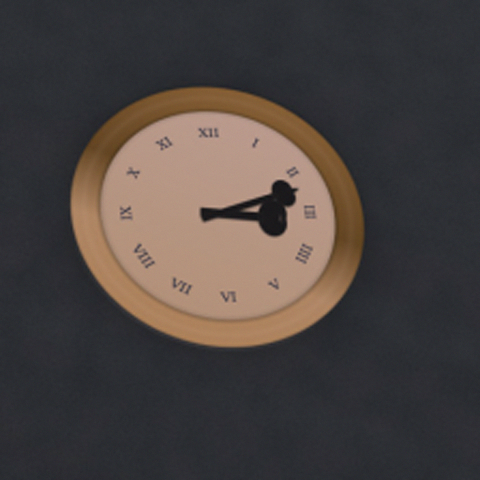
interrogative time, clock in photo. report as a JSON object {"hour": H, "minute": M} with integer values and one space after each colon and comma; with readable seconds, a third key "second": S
{"hour": 3, "minute": 12}
